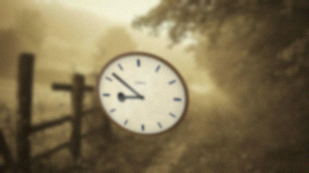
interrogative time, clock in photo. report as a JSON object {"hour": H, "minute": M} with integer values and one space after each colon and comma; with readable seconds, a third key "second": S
{"hour": 8, "minute": 52}
